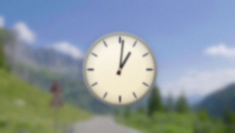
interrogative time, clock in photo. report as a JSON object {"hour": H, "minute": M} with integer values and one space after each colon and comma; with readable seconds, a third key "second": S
{"hour": 1, "minute": 1}
